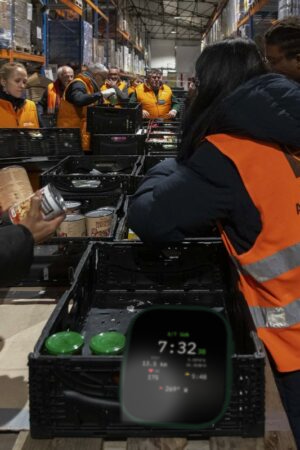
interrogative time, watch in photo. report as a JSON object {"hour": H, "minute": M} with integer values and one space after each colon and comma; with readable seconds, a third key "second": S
{"hour": 7, "minute": 32}
